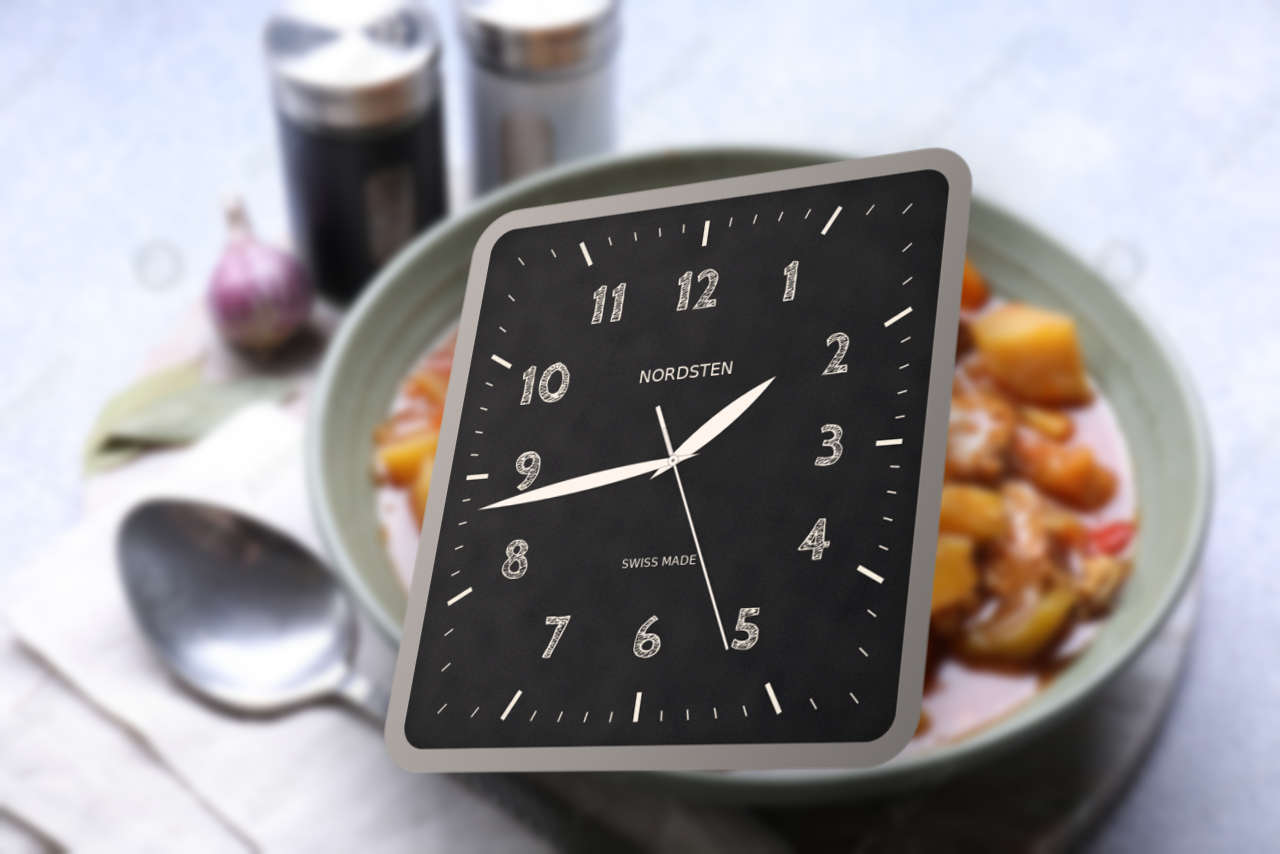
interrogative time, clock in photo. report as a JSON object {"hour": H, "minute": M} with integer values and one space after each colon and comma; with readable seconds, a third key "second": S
{"hour": 1, "minute": 43, "second": 26}
